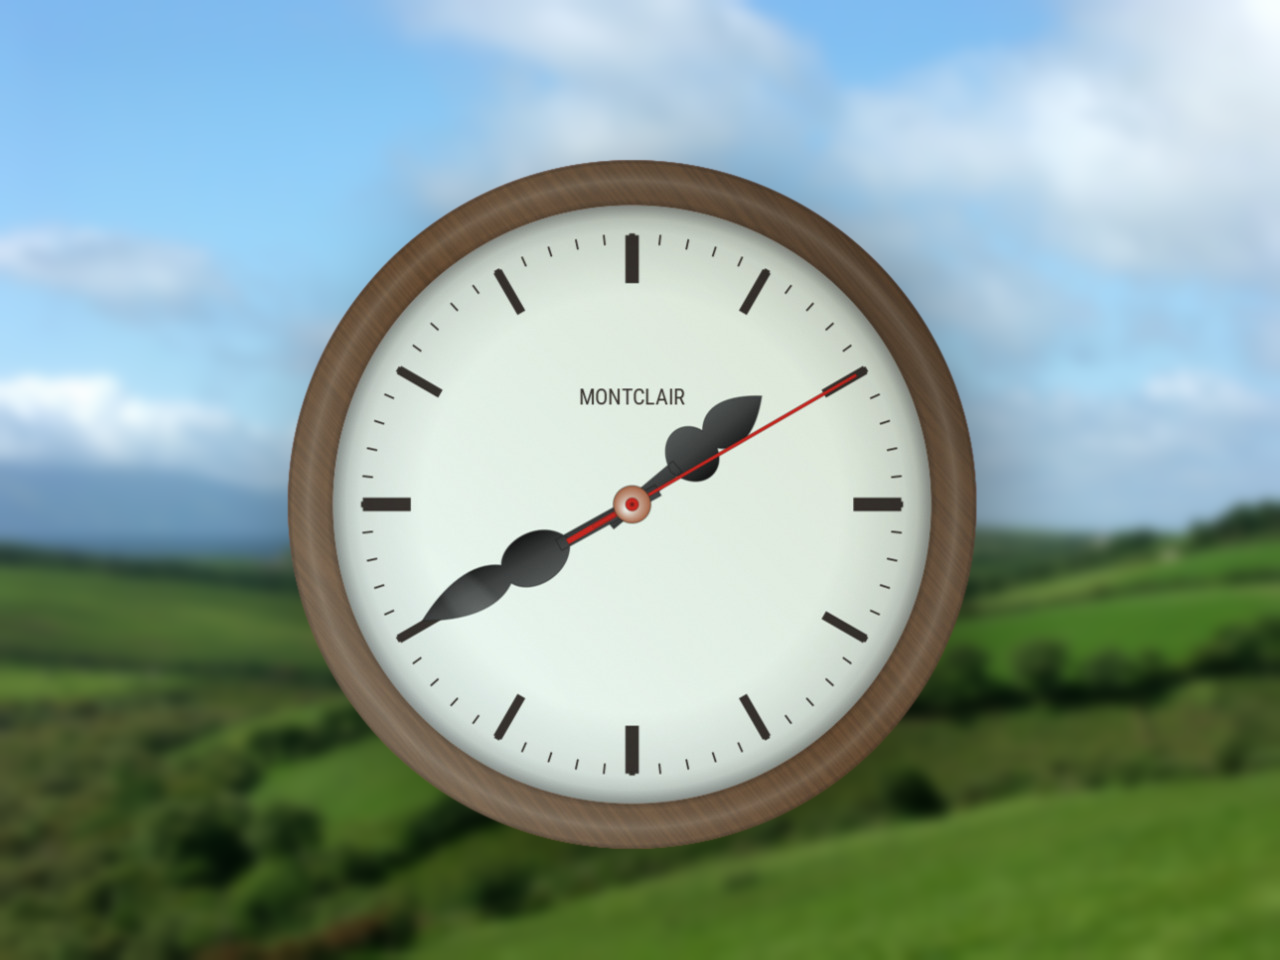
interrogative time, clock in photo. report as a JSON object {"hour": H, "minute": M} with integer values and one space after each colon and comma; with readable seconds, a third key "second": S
{"hour": 1, "minute": 40, "second": 10}
